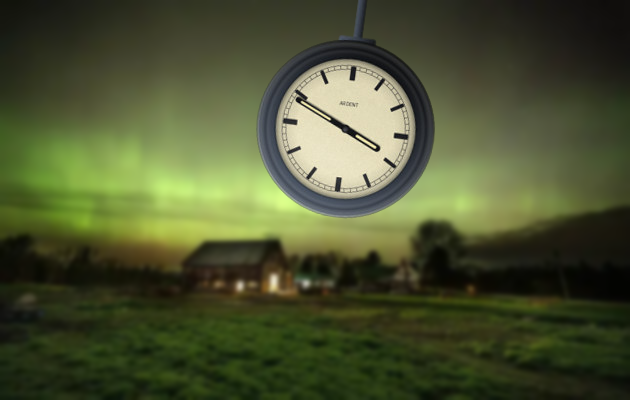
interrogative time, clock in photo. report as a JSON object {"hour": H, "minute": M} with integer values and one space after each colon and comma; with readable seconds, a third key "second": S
{"hour": 3, "minute": 49}
